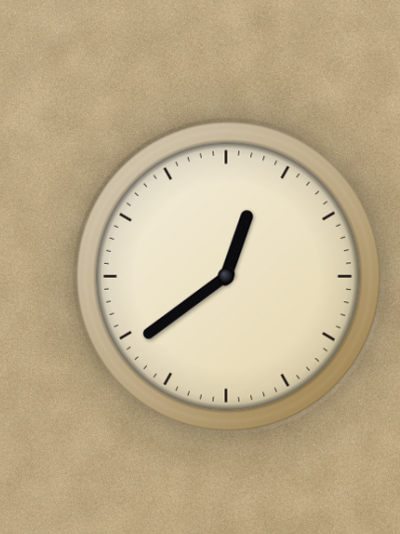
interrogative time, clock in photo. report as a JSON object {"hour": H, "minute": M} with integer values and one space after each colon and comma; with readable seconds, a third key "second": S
{"hour": 12, "minute": 39}
